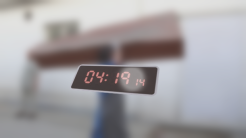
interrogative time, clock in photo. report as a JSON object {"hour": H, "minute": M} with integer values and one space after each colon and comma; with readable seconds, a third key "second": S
{"hour": 4, "minute": 19, "second": 14}
